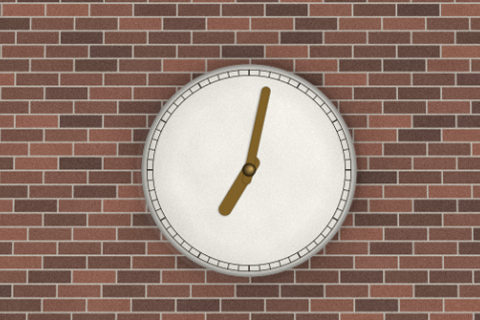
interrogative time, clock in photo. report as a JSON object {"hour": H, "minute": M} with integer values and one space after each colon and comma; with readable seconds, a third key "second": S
{"hour": 7, "minute": 2}
